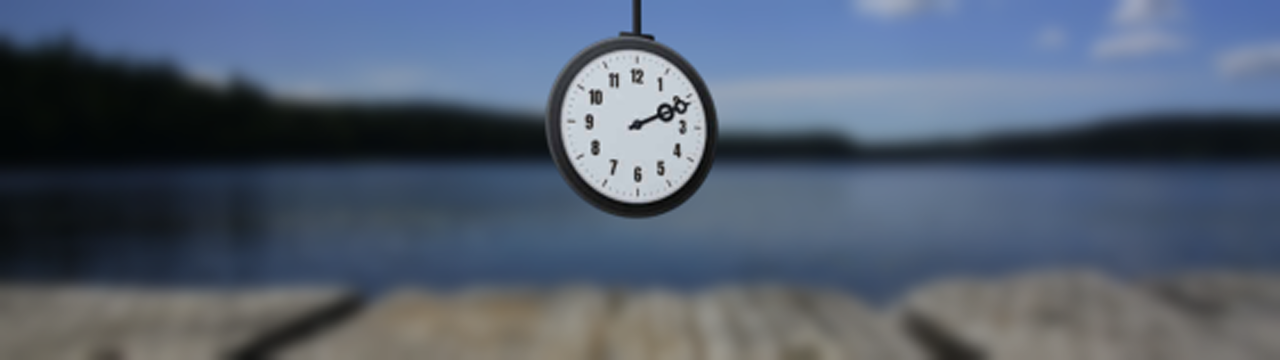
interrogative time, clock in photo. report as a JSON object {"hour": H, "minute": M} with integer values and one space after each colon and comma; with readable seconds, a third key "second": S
{"hour": 2, "minute": 11}
